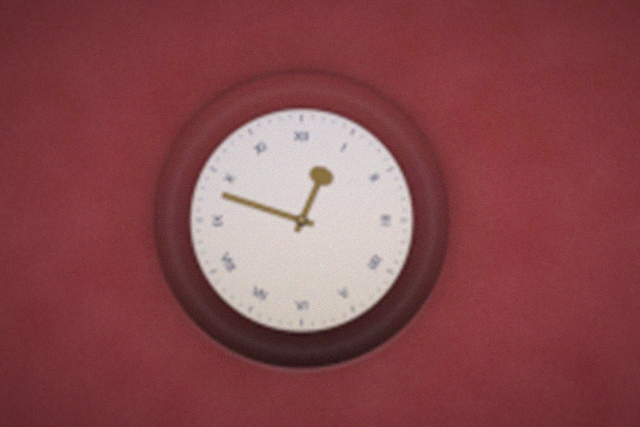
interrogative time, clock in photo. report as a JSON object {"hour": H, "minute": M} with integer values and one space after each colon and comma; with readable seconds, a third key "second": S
{"hour": 12, "minute": 48}
